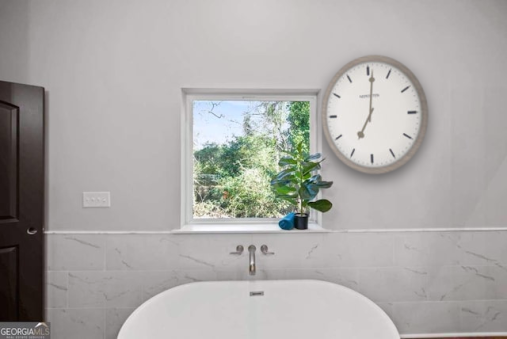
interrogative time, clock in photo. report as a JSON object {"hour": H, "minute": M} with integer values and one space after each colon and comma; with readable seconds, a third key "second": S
{"hour": 7, "minute": 1}
